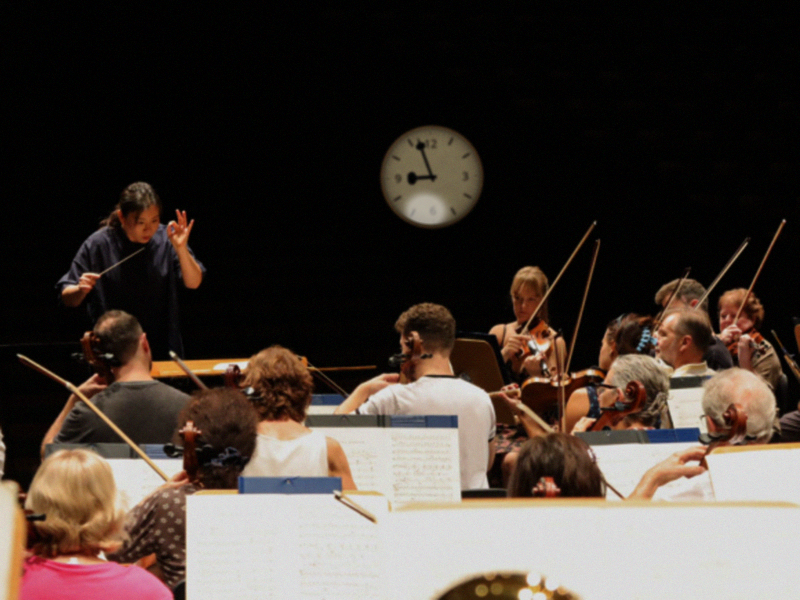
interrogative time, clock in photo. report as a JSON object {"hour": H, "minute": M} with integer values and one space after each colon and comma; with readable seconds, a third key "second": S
{"hour": 8, "minute": 57}
